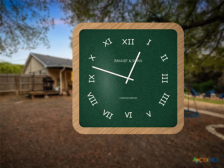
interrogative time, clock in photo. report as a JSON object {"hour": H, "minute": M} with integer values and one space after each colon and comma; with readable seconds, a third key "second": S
{"hour": 12, "minute": 48}
